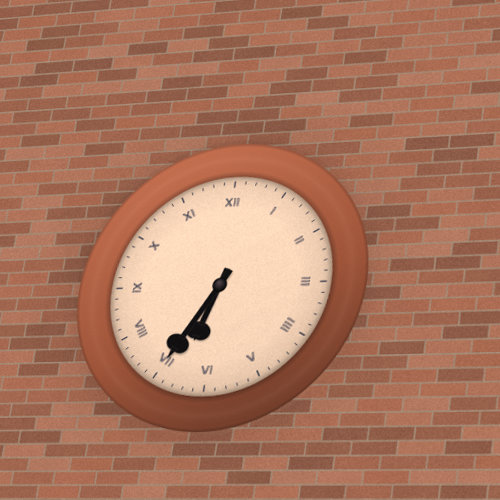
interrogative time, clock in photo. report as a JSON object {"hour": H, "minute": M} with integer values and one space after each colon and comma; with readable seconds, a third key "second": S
{"hour": 6, "minute": 35}
